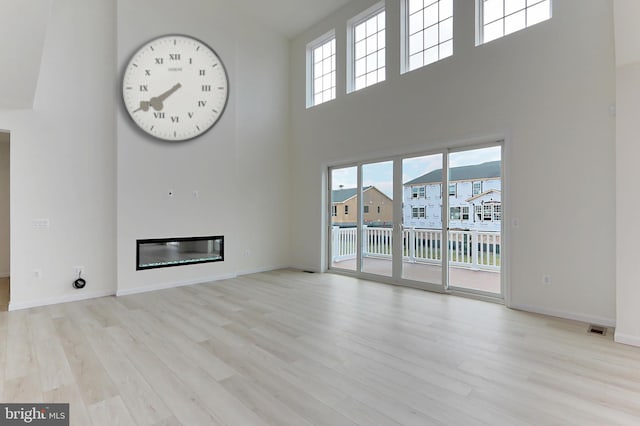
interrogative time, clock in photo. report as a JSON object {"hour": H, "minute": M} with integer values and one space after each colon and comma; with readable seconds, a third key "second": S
{"hour": 7, "minute": 40}
